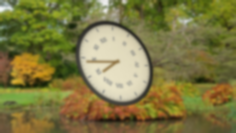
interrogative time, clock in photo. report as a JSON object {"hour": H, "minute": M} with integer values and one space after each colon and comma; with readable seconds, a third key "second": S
{"hour": 8, "minute": 49}
